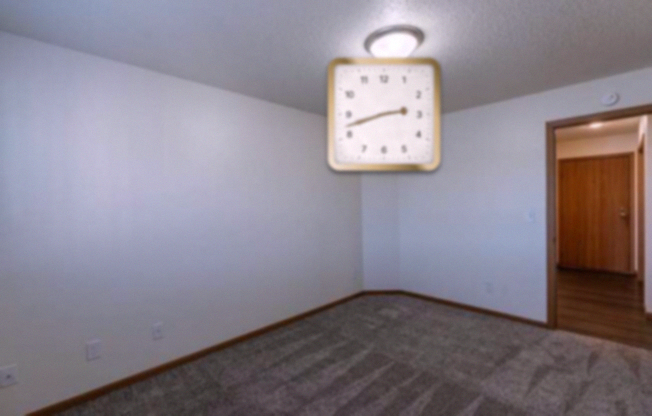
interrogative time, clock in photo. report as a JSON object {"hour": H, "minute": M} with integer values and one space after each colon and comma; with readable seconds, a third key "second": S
{"hour": 2, "minute": 42}
